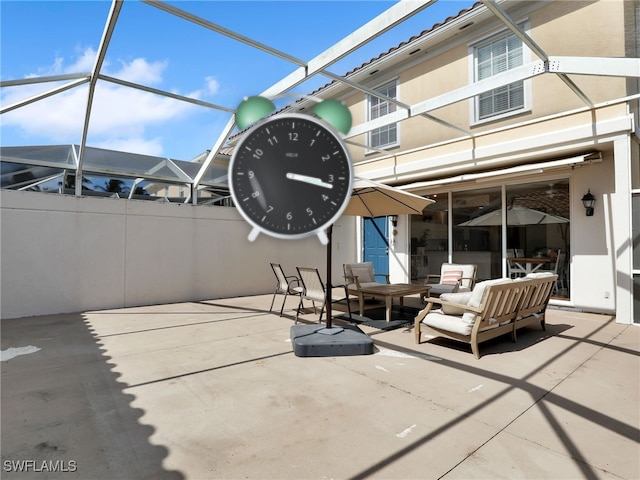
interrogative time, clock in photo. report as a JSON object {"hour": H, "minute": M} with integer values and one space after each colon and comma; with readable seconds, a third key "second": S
{"hour": 3, "minute": 17}
